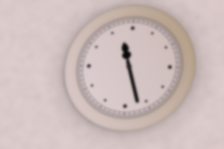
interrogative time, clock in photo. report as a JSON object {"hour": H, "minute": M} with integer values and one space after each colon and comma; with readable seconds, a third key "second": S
{"hour": 11, "minute": 27}
